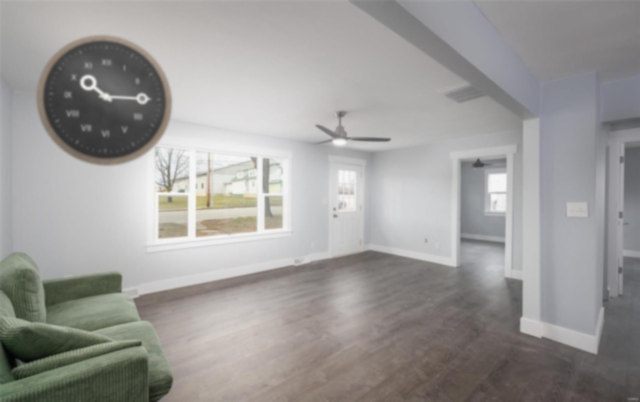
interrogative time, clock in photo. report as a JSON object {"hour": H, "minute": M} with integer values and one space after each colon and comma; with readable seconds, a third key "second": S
{"hour": 10, "minute": 15}
